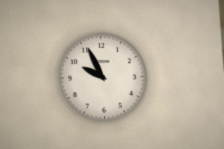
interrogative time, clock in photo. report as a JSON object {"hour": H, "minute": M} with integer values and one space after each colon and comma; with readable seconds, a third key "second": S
{"hour": 9, "minute": 56}
